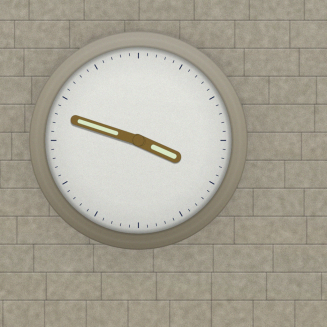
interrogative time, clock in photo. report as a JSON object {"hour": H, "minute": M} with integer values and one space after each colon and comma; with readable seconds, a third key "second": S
{"hour": 3, "minute": 48}
